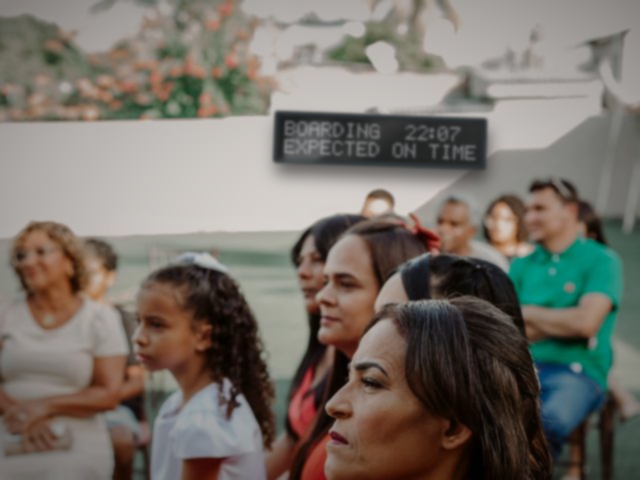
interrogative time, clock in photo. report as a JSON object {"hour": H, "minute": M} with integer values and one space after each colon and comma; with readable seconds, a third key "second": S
{"hour": 22, "minute": 7}
